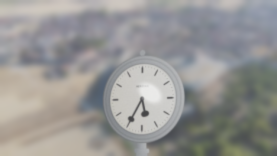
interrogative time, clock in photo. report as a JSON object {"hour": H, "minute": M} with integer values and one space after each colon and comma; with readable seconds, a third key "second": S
{"hour": 5, "minute": 35}
